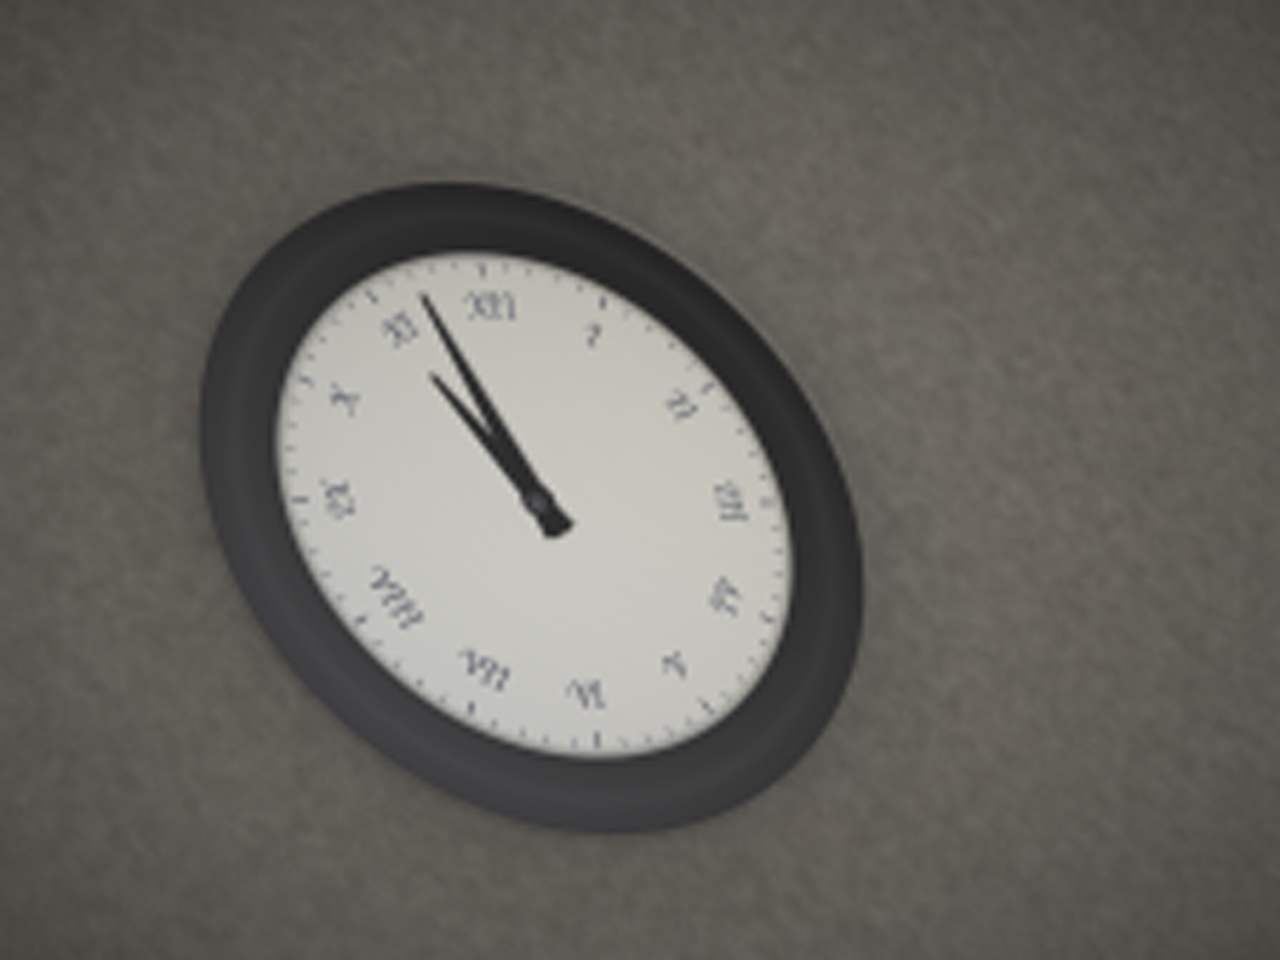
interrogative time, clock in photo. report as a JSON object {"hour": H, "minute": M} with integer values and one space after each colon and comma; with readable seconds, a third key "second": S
{"hour": 10, "minute": 57}
